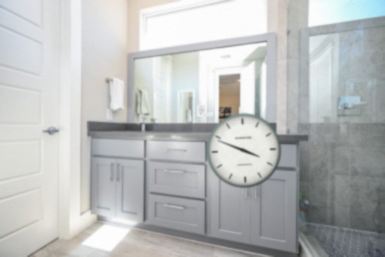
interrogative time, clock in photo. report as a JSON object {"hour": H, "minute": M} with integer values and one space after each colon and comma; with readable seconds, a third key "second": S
{"hour": 3, "minute": 49}
